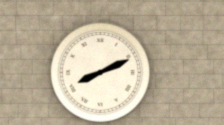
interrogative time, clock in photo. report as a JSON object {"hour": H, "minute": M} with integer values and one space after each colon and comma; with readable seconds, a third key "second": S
{"hour": 8, "minute": 11}
